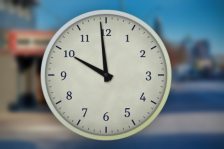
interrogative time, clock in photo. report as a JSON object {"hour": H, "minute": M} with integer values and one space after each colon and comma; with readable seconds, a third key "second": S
{"hour": 9, "minute": 59}
